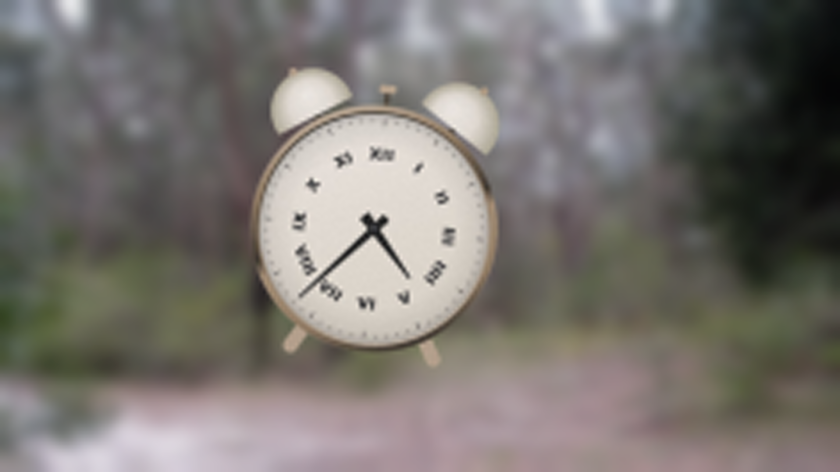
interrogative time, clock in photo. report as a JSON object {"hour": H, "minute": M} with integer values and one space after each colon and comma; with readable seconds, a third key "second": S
{"hour": 4, "minute": 37}
